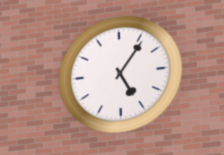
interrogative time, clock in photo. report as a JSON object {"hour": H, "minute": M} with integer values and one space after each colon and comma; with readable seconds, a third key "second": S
{"hour": 5, "minute": 6}
